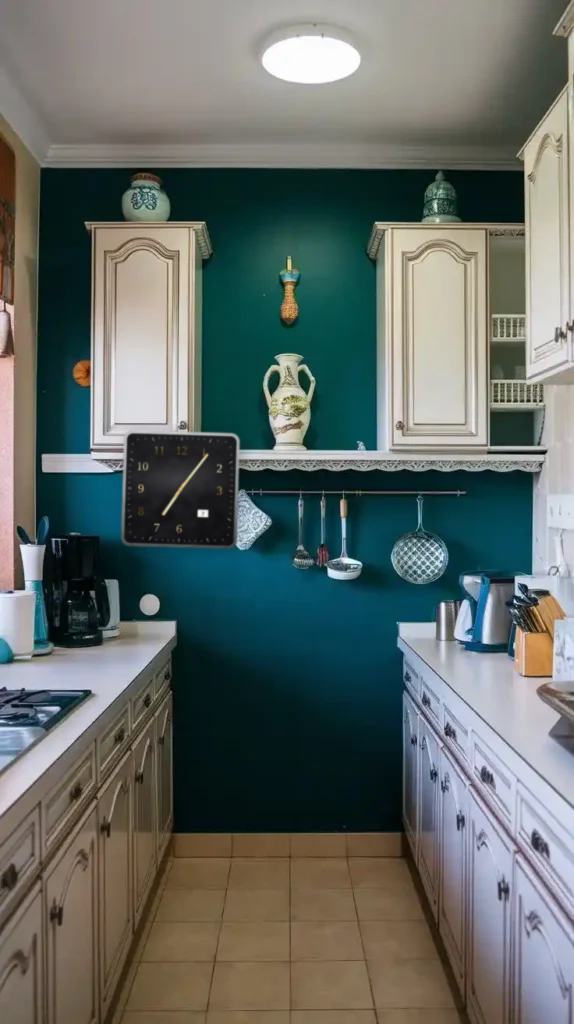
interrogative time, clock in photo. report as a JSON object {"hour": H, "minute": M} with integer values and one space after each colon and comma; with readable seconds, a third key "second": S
{"hour": 7, "minute": 6}
